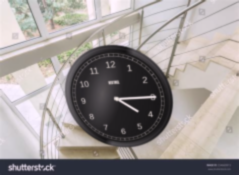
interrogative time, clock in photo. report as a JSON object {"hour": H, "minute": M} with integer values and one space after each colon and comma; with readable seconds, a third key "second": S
{"hour": 4, "minute": 15}
